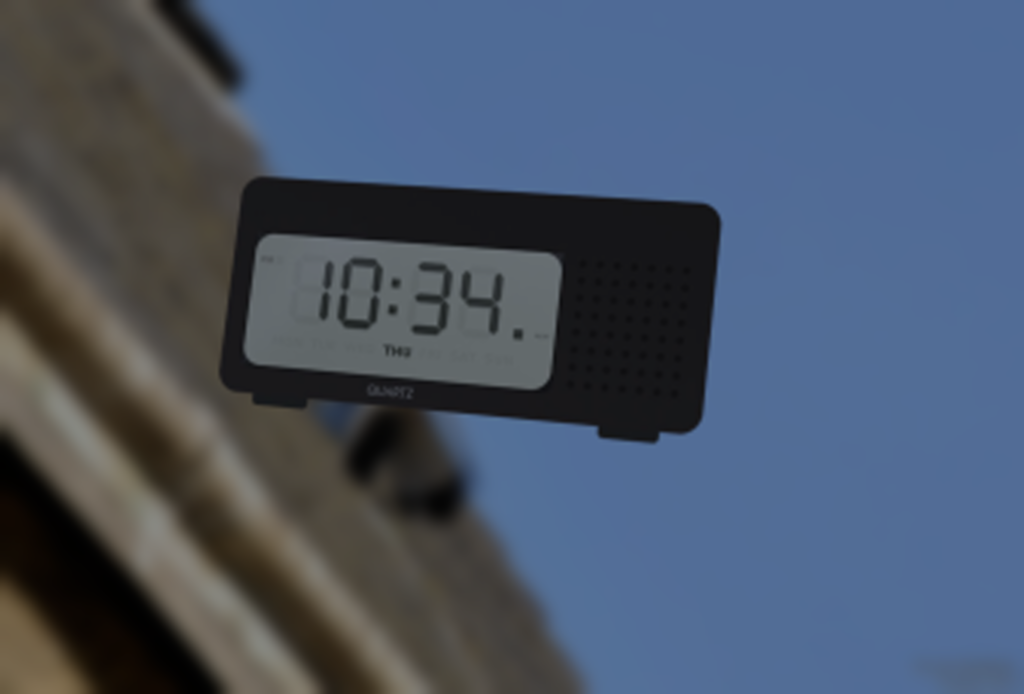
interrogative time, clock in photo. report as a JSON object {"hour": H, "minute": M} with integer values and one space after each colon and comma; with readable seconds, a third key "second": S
{"hour": 10, "minute": 34}
